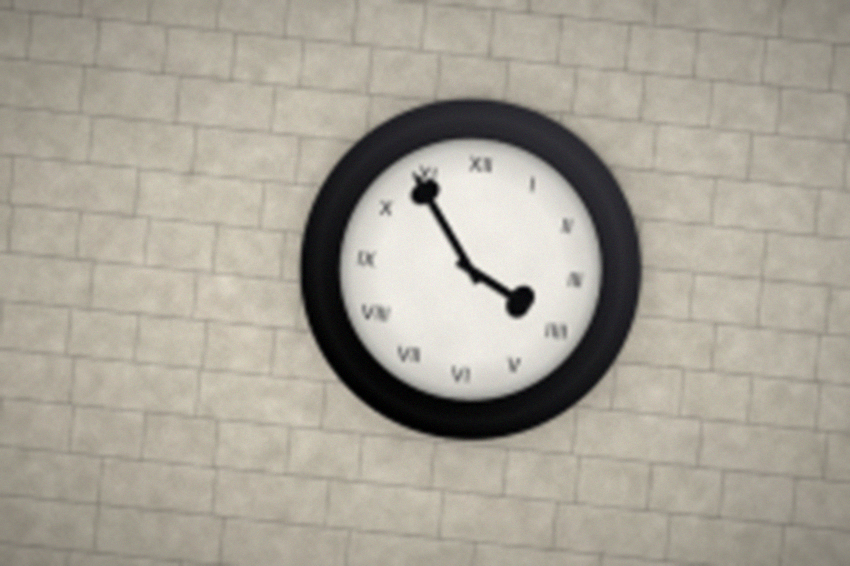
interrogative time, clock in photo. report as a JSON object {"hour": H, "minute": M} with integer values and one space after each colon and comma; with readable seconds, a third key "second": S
{"hour": 3, "minute": 54}
